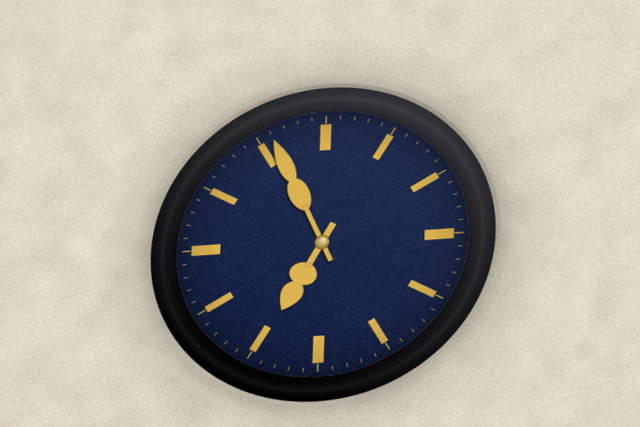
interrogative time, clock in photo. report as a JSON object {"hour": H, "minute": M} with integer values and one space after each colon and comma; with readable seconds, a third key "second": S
{"hour": 6, "minute": 56}
